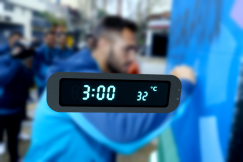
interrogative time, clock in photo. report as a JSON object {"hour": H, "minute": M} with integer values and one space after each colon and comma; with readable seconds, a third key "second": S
{"hour": 3, "minute": 0}
